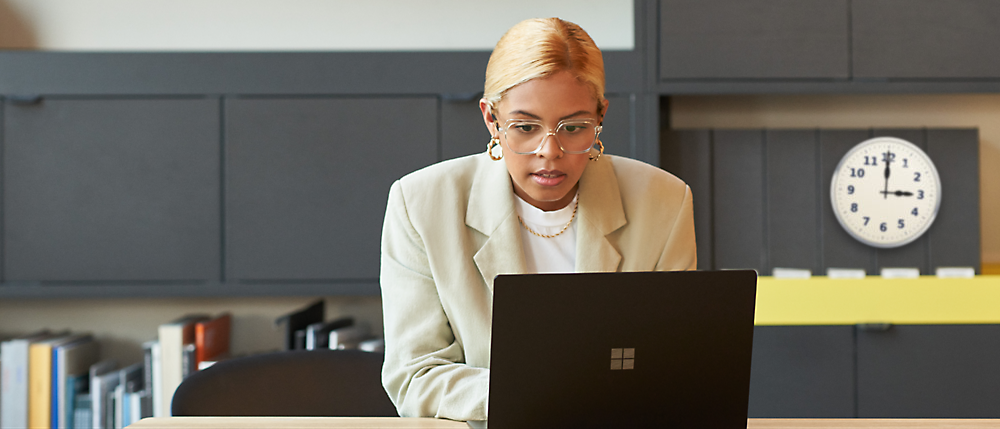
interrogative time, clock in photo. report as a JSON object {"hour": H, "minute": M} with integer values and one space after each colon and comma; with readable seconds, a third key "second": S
{"hour": 3, "minute": 0}
